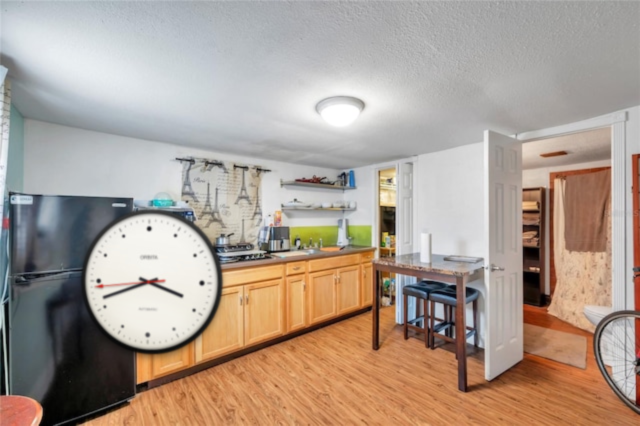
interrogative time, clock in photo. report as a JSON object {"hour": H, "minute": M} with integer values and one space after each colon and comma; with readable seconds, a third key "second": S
{"hour": 3, "minute": 41, "second": 44}
